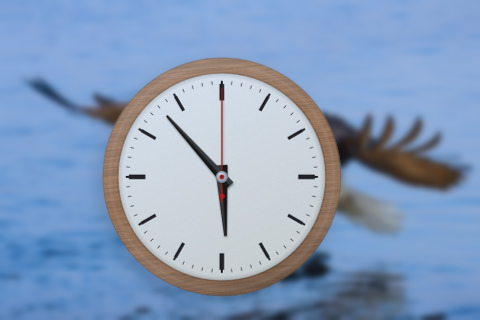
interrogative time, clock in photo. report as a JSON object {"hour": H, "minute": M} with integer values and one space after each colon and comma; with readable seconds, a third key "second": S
{"hour": 5, "minute": 53, "second": 0}
